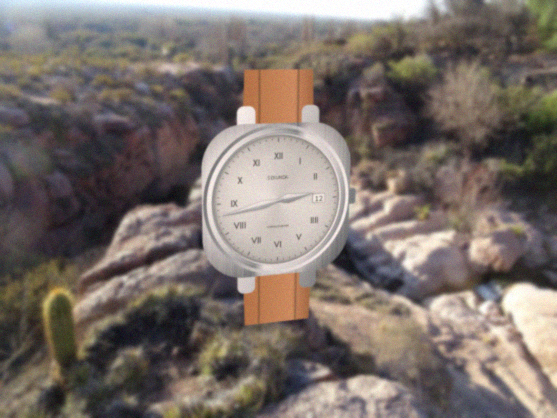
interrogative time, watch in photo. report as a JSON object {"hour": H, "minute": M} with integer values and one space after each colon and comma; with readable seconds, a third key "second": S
{"hour": 2, "minute": 43}
